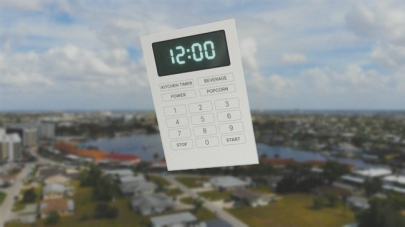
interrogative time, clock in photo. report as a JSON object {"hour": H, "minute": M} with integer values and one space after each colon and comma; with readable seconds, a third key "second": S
{"hour": 12, "minute": 0}
